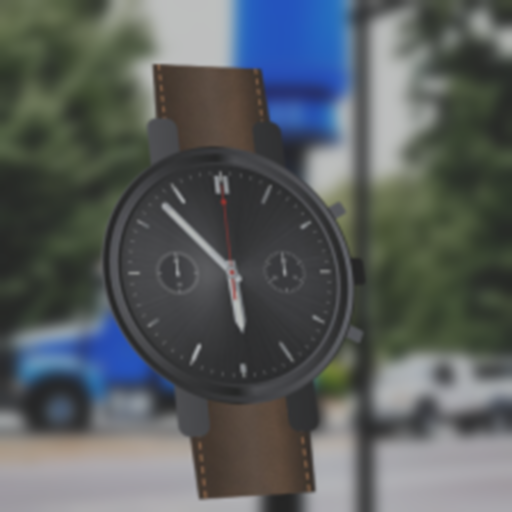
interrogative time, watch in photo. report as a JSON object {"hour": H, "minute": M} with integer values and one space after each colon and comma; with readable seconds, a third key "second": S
{"hour": 5, "minute": 53}
